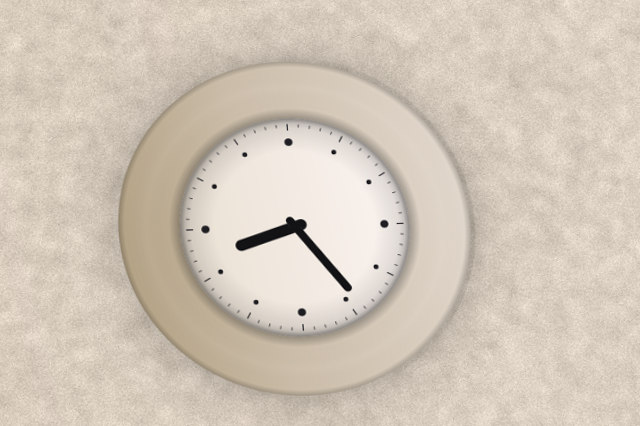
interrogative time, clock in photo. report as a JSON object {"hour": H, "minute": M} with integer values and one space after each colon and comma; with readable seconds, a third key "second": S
{"hour": 8, "minute": 24}
